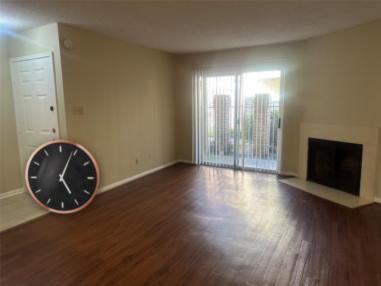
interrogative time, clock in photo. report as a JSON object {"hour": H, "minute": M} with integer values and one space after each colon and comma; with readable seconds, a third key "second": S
{"hour": 5, "minute": 4}
